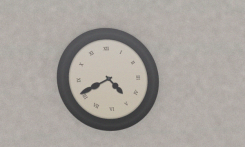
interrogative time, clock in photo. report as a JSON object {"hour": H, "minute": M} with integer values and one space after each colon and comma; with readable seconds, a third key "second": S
{"hour": 4, "minute": 41}
